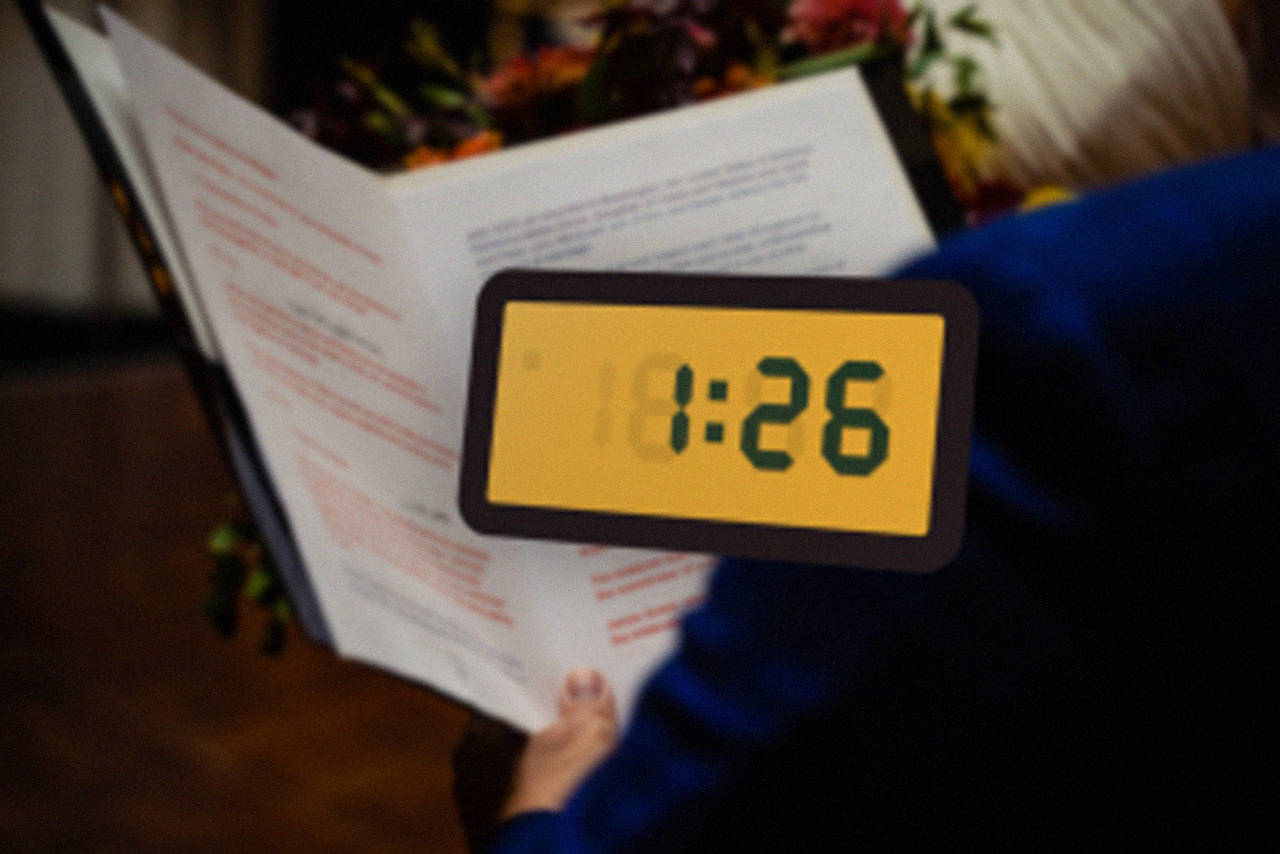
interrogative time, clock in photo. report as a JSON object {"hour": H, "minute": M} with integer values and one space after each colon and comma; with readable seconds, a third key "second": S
{"hour": 1, "minute": 26}
